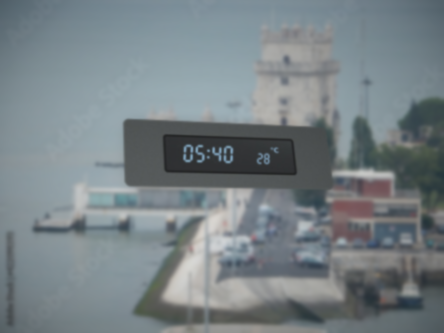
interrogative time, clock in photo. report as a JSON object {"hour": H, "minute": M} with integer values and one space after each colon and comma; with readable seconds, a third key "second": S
{"hour": 5, "minute": 40}
